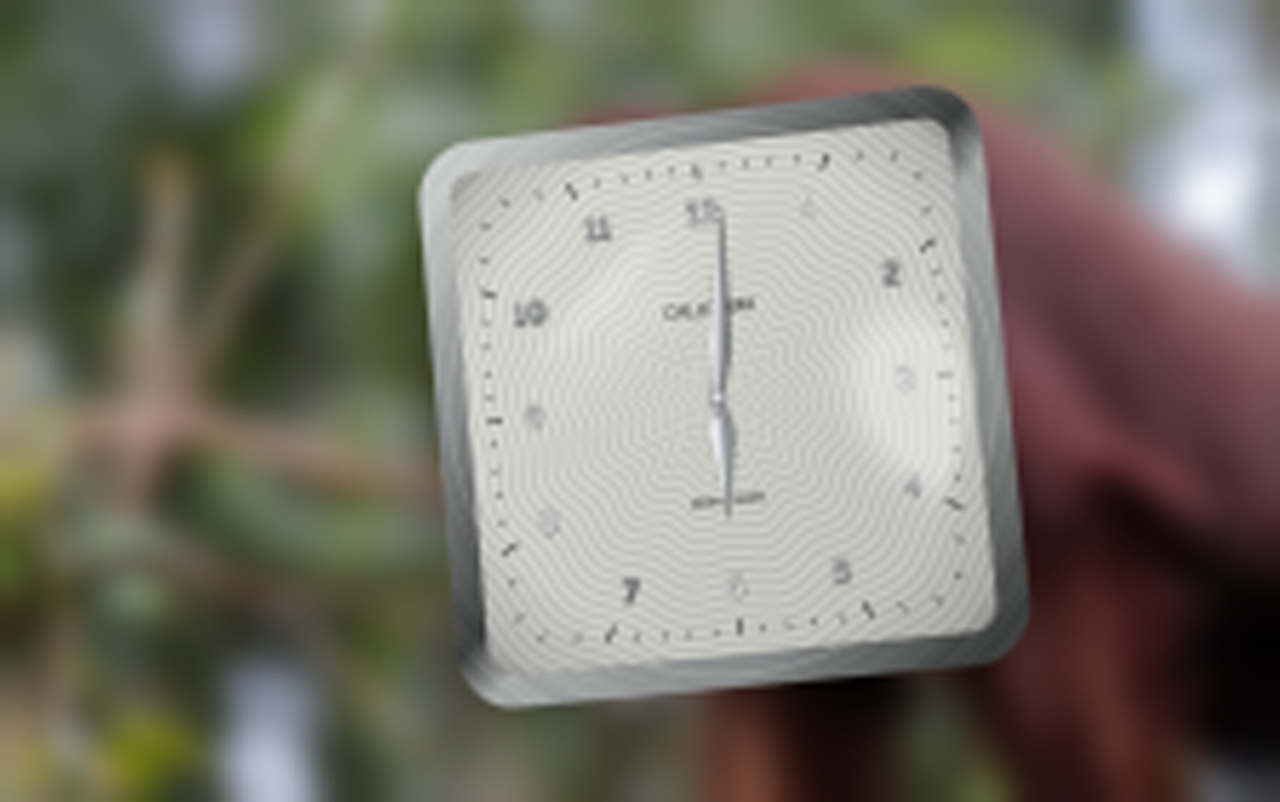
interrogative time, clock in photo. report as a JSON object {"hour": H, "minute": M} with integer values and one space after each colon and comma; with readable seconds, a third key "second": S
{"hour": 6, "minute": 1}
